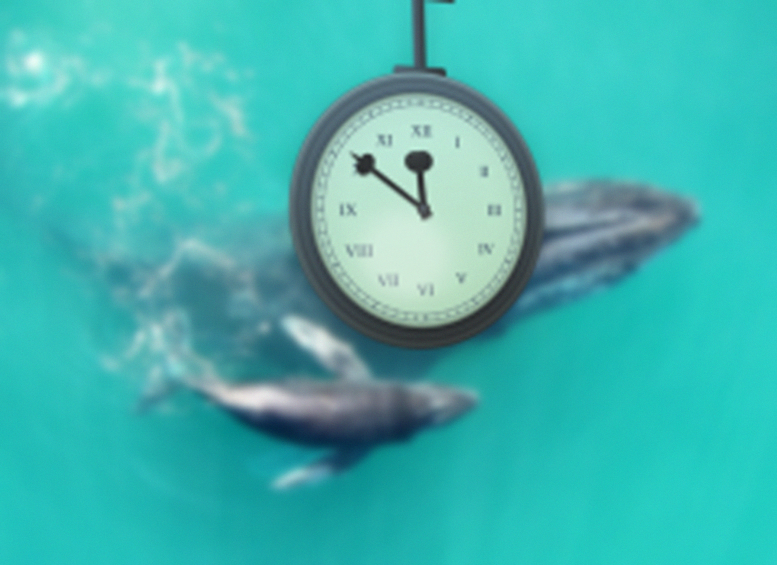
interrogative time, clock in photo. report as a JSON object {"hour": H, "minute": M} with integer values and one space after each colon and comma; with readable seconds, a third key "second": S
{"hour": 11, "minute": 51}
